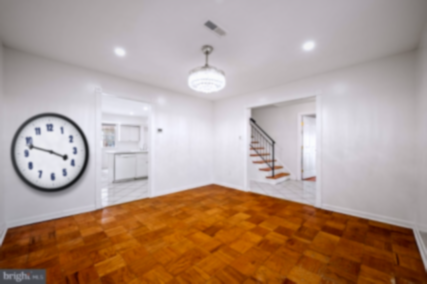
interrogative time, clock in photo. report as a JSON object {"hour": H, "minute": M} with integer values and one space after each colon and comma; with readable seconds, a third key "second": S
{"hour": 3, "minute": 48}
